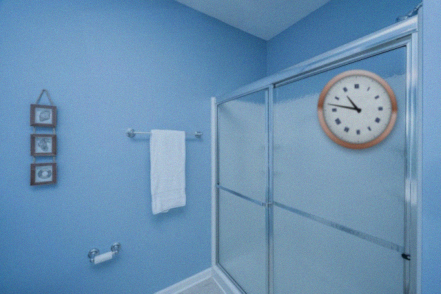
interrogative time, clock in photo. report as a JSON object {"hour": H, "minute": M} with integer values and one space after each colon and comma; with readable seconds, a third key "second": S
{"hour": 10, "minute": 47}
